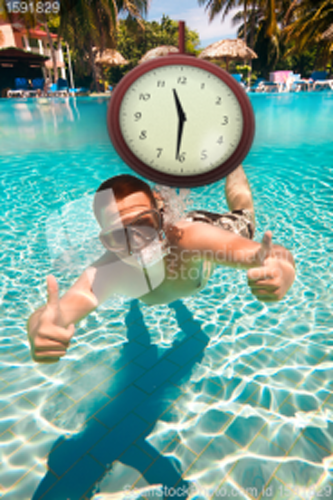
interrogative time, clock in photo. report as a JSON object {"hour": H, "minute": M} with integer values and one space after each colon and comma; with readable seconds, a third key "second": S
{"hour": 11, "minute": 31}
